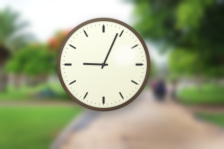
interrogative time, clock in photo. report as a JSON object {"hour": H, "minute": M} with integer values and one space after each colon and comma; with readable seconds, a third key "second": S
{"hour": 9, "minute": 4}
